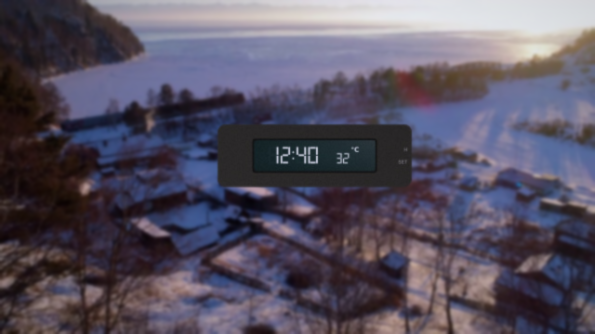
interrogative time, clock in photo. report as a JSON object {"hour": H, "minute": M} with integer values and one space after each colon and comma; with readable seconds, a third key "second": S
{"hour": 12, "minute": 40}
